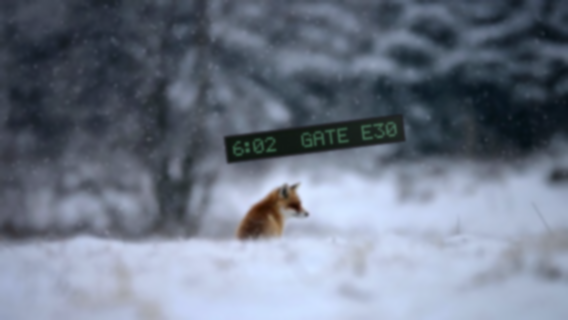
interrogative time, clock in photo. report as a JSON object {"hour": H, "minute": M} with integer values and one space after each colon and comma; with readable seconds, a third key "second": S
{"hour": 6, "minute": 2}
